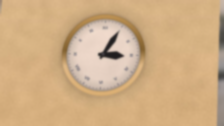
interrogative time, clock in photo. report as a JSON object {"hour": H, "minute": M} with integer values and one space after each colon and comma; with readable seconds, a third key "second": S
{"hour": 3, "minute": 5}
